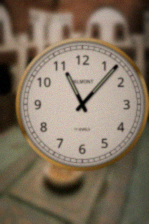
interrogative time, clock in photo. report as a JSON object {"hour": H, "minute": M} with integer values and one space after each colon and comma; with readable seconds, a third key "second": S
{"hour": 11, "minute": 7}
